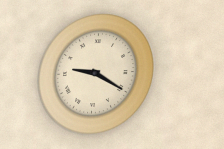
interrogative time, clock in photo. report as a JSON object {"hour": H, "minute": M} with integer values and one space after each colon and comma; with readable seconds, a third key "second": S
{"hour": 9, "minute": 20}
